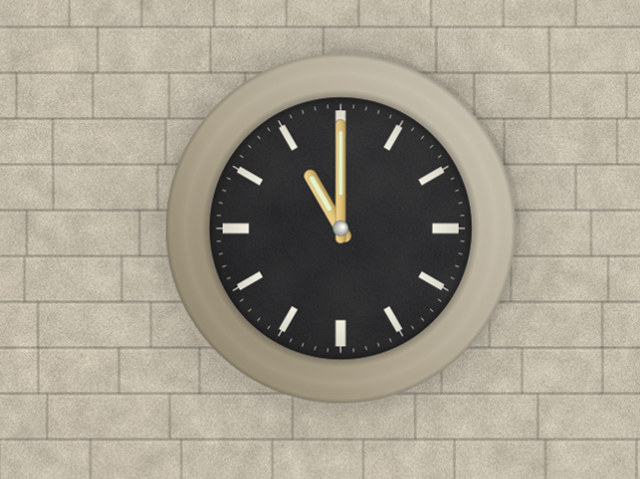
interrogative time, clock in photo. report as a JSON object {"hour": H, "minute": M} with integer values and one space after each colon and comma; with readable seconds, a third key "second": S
{"hour": 11, "minute": 0}
